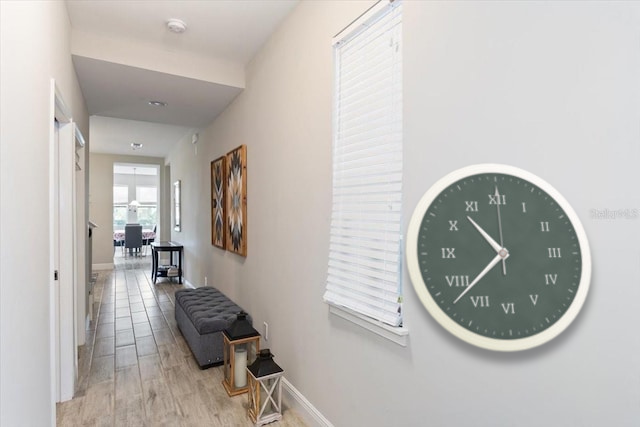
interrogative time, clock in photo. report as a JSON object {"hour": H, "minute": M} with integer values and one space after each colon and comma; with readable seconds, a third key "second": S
{"hour": 10, "minute": 38, "second": 0}
